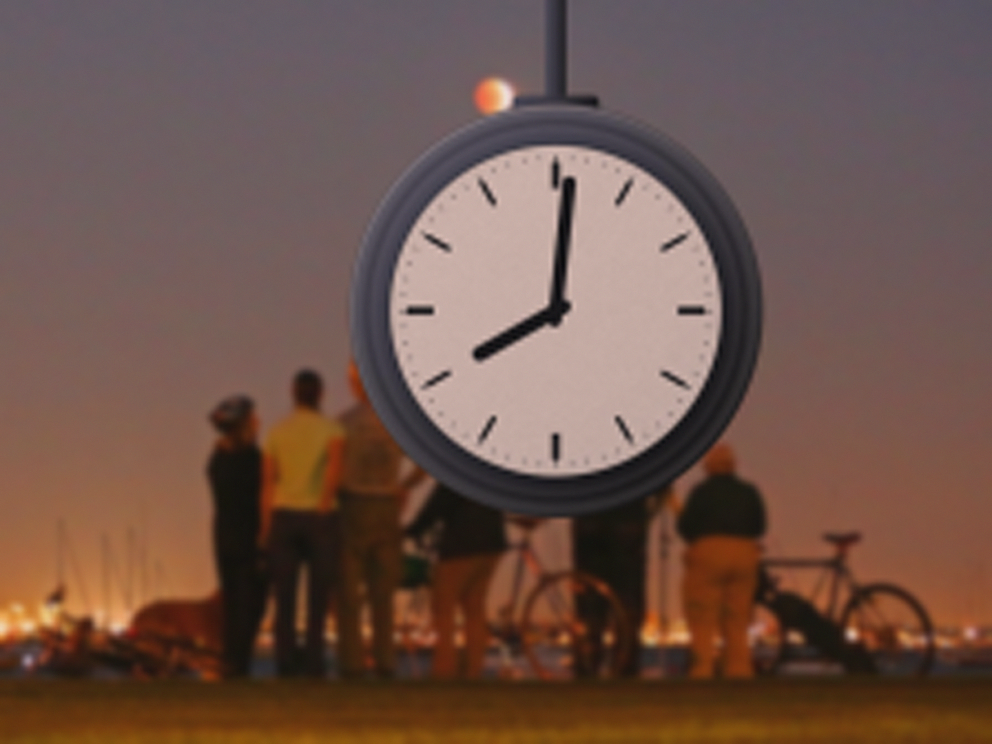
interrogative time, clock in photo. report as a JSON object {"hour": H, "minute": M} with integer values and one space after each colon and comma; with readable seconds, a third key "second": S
{"hour": 8, "minute": 1}
